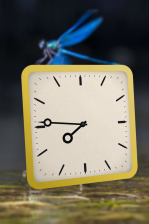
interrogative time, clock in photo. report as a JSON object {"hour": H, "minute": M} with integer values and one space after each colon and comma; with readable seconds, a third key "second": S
{"hour": 7, "minute": 46}
